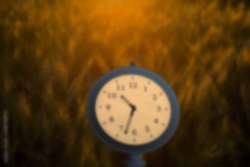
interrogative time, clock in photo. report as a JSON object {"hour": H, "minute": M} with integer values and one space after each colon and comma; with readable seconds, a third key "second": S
{"hour": 10, "minute": 33}
